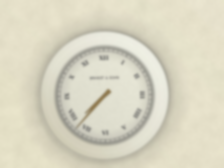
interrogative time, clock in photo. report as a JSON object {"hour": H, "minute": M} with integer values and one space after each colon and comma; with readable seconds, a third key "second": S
{"hour": 7, "minute": 37}
